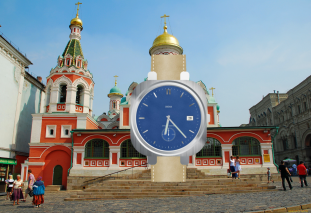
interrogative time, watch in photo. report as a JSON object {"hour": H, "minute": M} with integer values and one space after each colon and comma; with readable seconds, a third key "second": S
{"hour": 6, "minute": 23}
